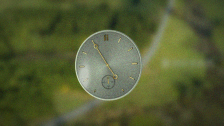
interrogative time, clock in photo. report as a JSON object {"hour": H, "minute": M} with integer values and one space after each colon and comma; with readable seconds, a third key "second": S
{"hour": 4, "minute": 55}
